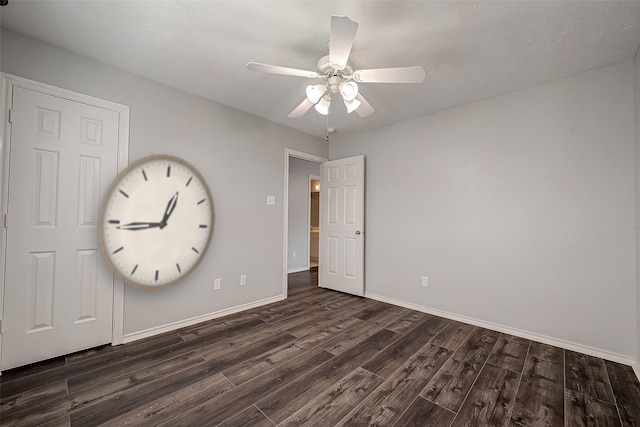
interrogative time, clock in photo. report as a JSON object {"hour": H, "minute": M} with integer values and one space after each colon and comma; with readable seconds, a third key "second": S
{"hour": 12, "minute": 44}
